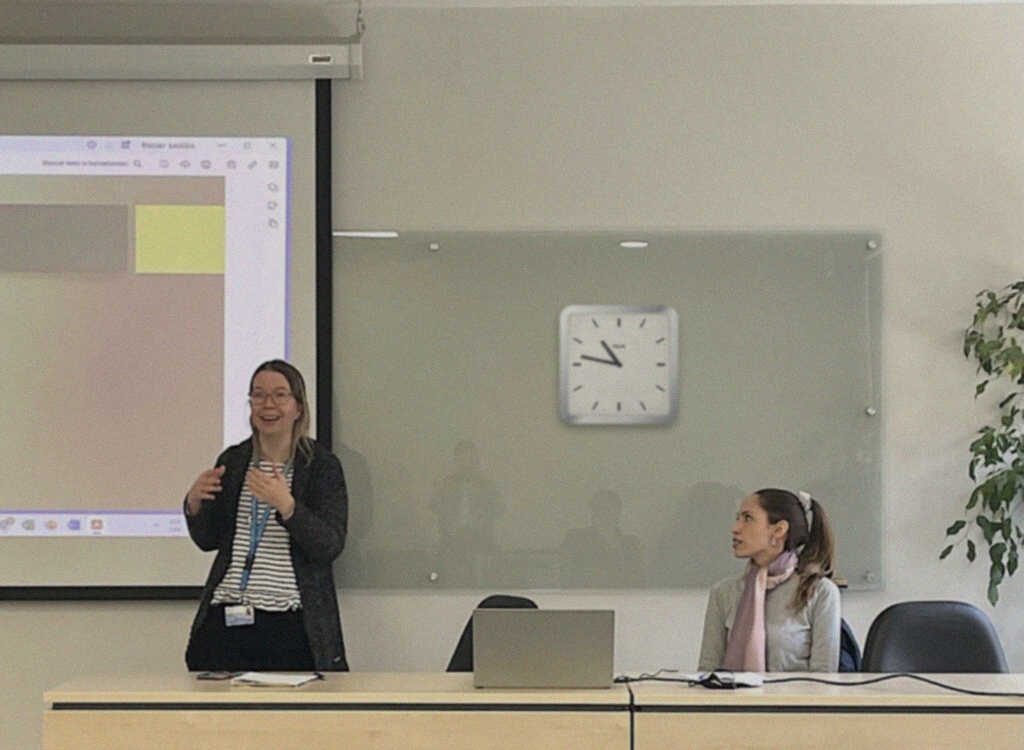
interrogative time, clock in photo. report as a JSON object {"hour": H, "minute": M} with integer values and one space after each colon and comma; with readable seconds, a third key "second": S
{"hour": 10, "minute": 47}
